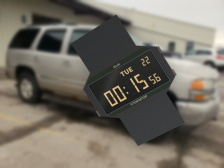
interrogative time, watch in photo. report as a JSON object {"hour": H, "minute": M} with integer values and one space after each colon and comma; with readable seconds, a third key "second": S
{"hour": 0, "minute": 15, "second": 56}
